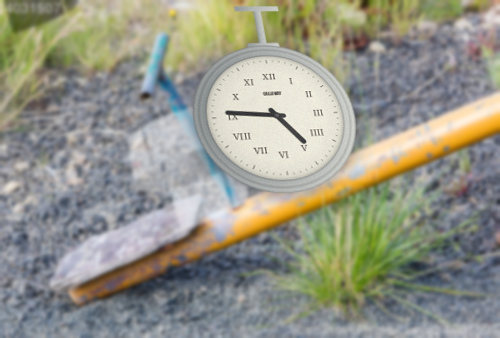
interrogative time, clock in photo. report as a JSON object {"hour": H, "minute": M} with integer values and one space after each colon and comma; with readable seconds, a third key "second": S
{"hour": 4, "minute": 46}
